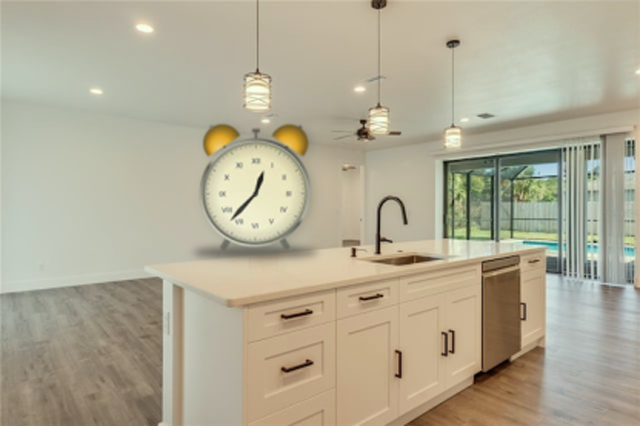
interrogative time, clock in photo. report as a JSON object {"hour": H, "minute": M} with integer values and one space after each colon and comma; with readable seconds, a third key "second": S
{"hour": 12, "minute": 37}
